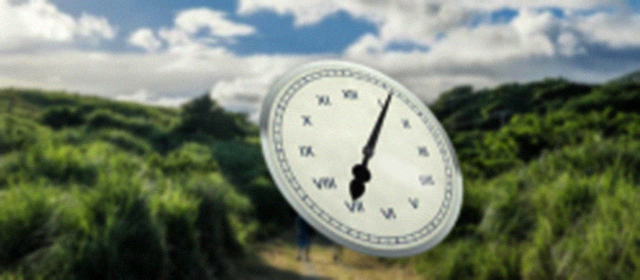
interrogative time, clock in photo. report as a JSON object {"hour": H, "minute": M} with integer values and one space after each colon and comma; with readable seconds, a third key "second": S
{"hour": 7, "minute": 6}
